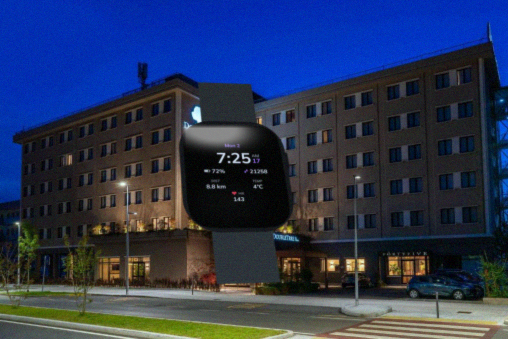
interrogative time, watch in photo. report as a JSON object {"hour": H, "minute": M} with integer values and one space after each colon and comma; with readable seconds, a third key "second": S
{"hour": 7, "minute": 25}
